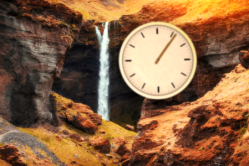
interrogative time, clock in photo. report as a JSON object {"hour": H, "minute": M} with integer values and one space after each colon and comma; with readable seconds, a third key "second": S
{"hour": 1, "minute": 6}
